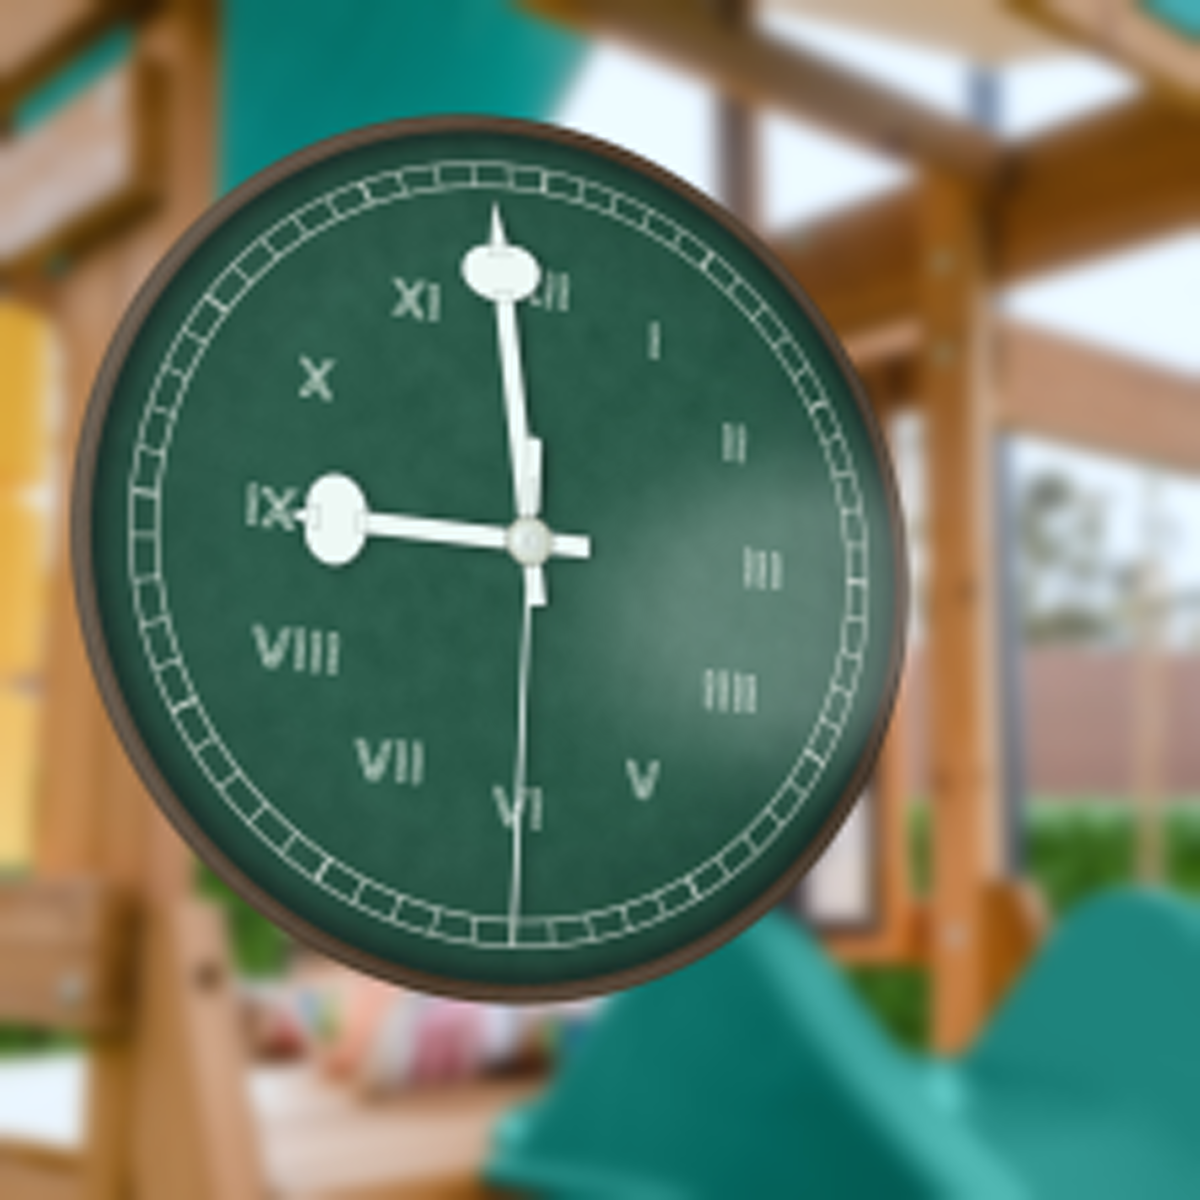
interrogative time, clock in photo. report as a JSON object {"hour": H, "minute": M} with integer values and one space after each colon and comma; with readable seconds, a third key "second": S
{"hour": 8, "minute": 58, "second": 30}
